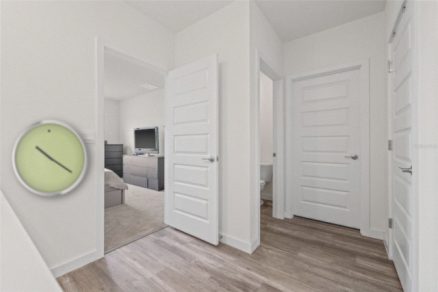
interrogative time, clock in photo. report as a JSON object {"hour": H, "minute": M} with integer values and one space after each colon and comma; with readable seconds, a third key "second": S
{"hour": 10, "minute": 21}
